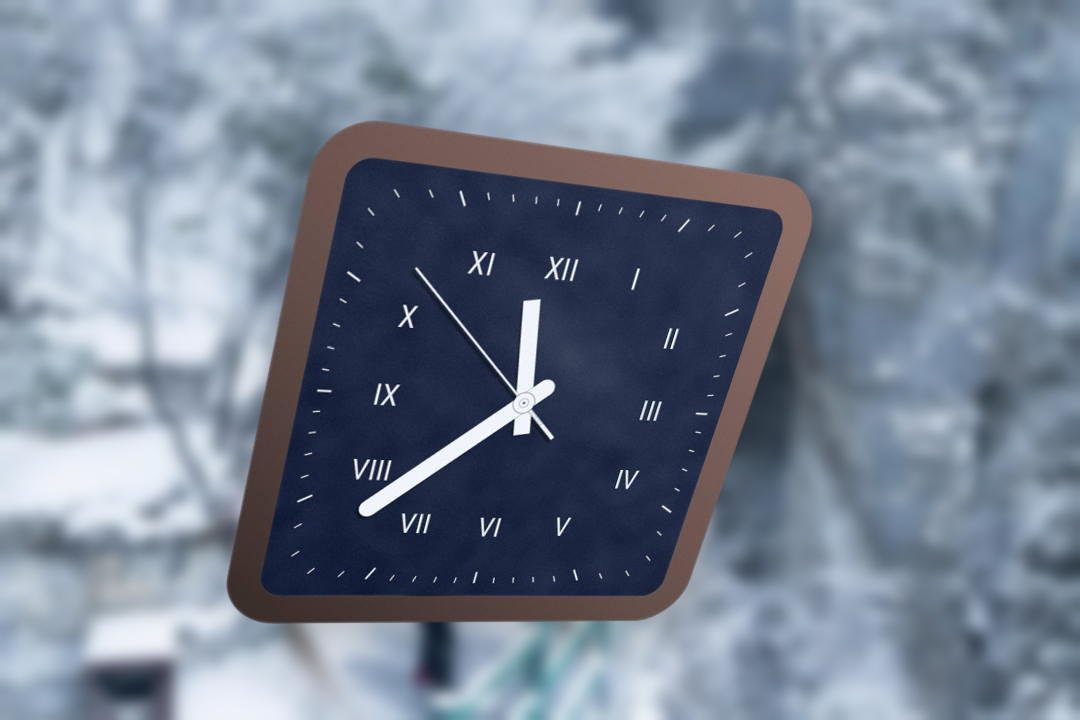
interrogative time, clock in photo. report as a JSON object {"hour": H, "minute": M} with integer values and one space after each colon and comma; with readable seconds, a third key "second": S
{"hour": 11, "minute": 37, "second": 52}
